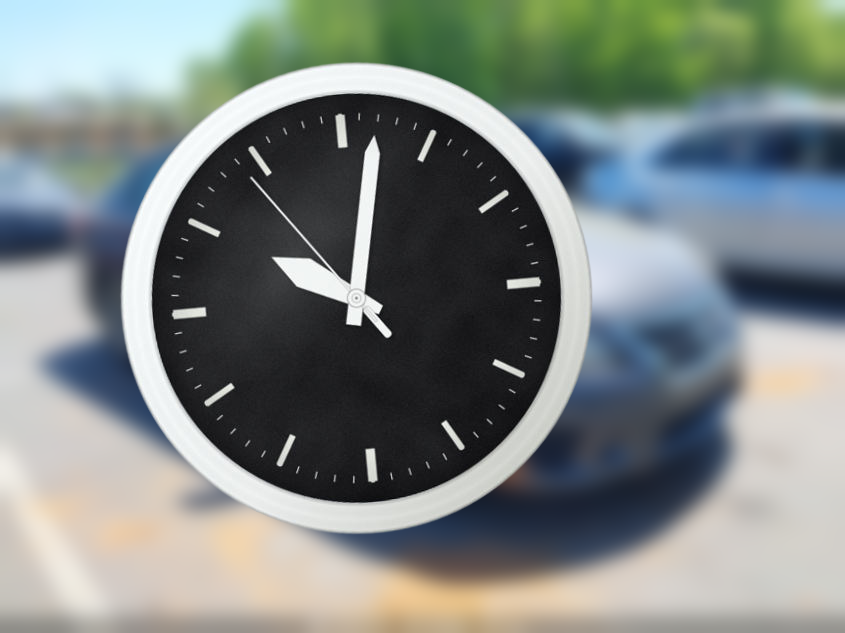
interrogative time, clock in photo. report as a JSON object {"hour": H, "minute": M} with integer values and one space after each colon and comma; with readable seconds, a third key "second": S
{"hour": 10, "minute": 1, "second": 54}
